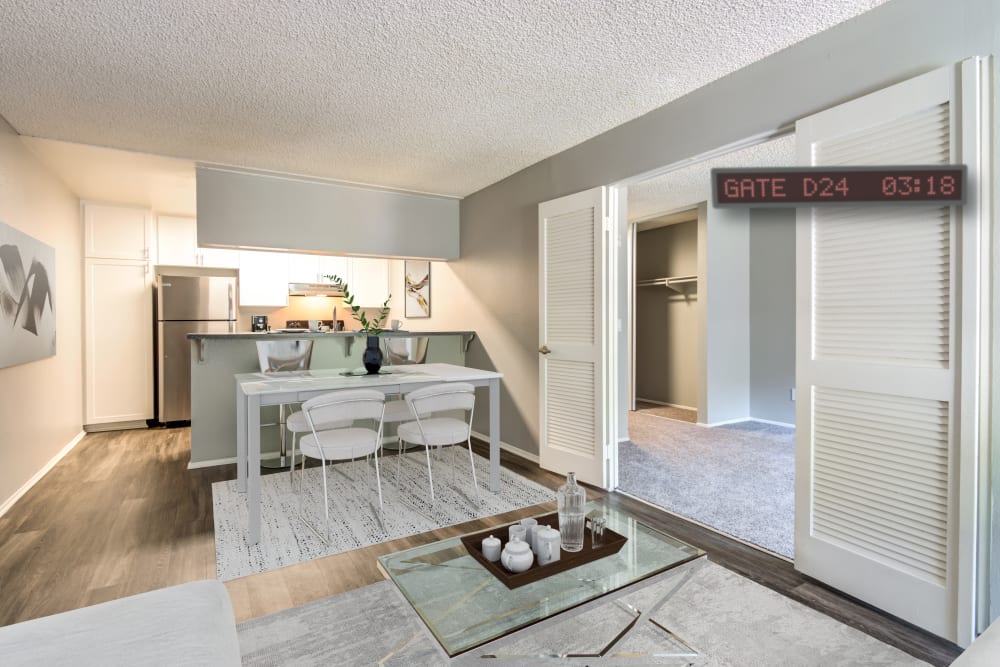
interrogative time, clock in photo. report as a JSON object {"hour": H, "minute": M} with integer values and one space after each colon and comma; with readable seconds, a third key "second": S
{"hour": 3, "minute": 18}
